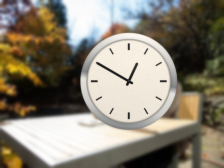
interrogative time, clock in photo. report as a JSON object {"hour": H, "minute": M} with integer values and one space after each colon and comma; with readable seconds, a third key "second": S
{"hour": 12, "minute": 50}
